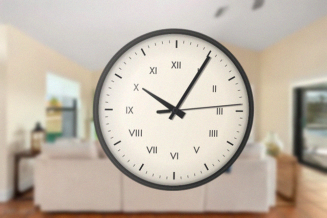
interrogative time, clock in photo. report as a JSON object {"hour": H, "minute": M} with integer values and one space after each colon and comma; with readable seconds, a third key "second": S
{"hour": 10, "minute": 5, "second": 14}
